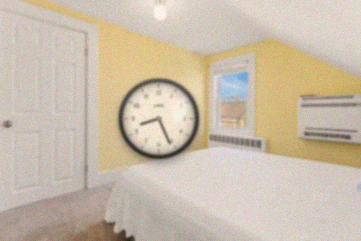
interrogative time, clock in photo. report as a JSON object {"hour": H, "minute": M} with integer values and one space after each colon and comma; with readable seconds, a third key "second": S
{"hour": 8, "minute": 26}
